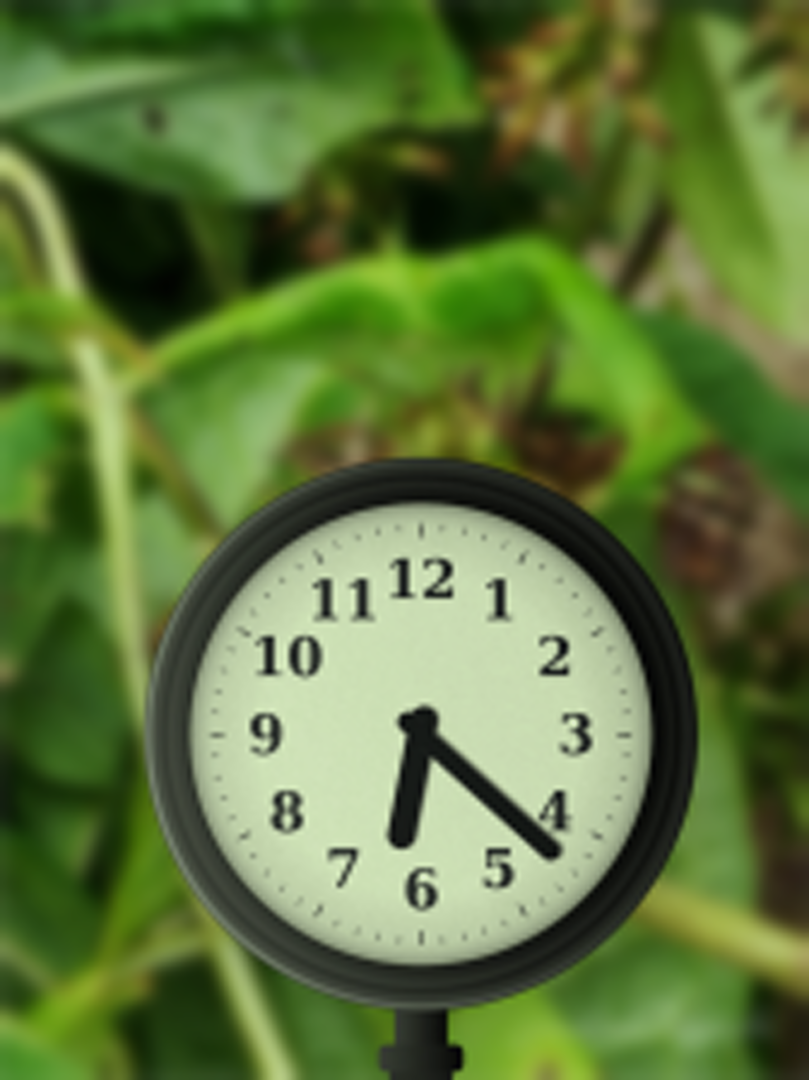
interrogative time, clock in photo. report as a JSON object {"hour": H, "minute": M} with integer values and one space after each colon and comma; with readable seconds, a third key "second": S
{"hour": 6, "minute": 22}
